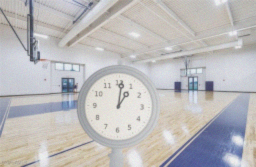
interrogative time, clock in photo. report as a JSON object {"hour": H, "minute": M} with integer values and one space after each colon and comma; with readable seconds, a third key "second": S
{"hour": 1, "minute": 1}
